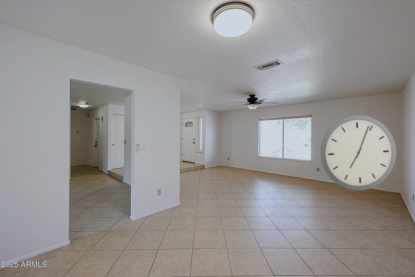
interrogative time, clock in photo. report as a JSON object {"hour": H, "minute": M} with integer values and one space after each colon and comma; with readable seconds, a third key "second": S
{"hour": 7, "minute": 4}
